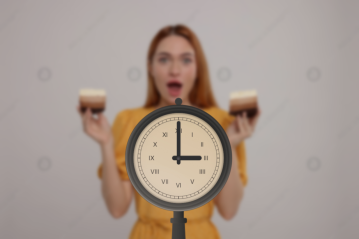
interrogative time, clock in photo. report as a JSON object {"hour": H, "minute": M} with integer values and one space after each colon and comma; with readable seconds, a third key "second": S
{"hour": 3, "minute": 0}
